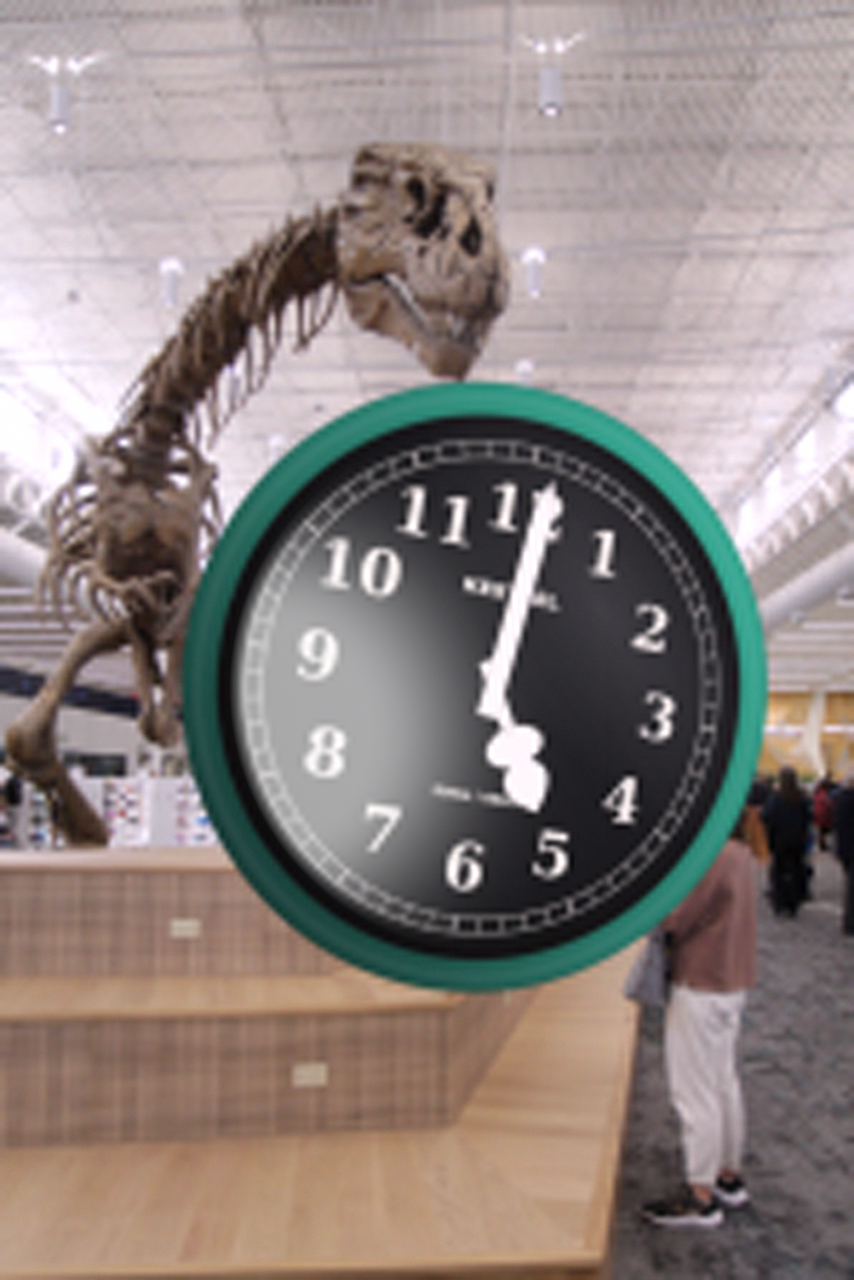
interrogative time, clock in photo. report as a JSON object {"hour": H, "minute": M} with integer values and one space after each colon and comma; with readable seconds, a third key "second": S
{"hour": 5, "minute": 1}
